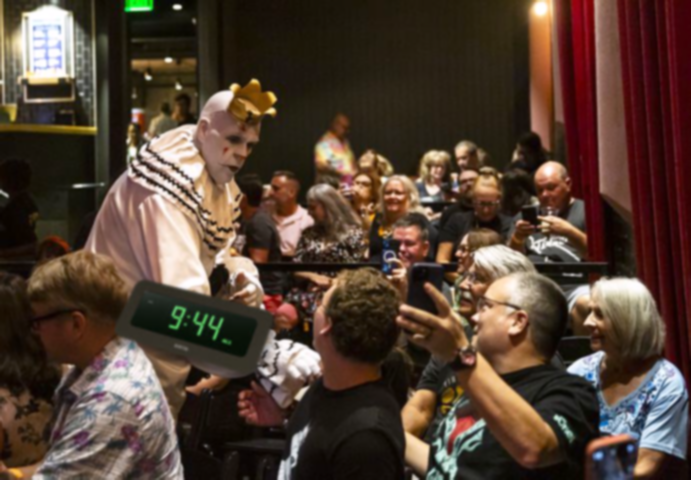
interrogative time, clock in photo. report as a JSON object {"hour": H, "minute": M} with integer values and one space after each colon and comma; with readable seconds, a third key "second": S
{"hour": 9, "minute": 44}
